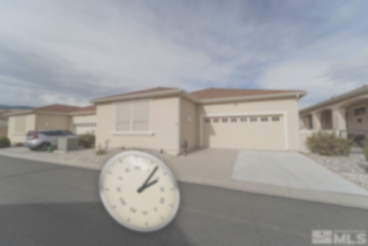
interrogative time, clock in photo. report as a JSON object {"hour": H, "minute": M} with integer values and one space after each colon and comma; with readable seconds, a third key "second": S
{"hour": 2, "minute": 7}
